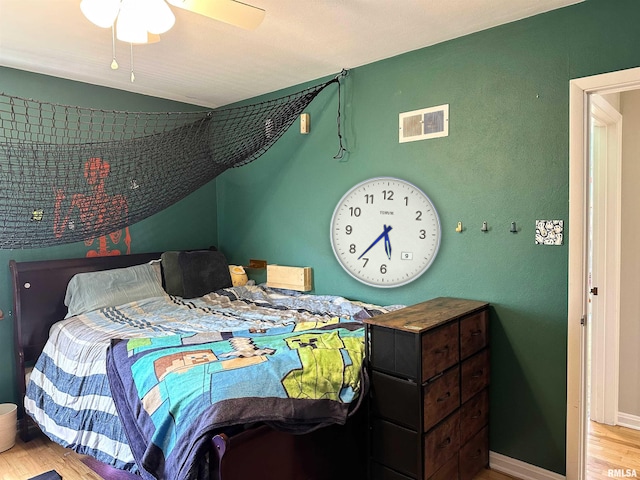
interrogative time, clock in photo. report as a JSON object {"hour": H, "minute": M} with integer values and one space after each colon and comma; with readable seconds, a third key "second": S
{"hour": 5, "minute": 37}
